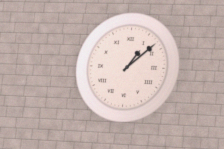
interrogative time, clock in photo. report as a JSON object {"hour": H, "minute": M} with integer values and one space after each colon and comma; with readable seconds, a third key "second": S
{"hour": 1, "minute": 8}
